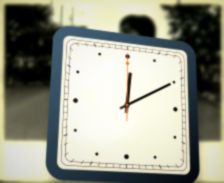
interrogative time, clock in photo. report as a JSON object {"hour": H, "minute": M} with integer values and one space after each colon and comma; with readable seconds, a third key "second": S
{"hour": 12, "minute": 10, "second": 0}
